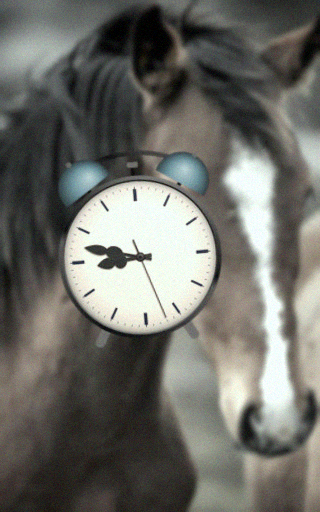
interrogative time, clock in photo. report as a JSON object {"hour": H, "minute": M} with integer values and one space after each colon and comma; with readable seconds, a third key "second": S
{"hour": 8, "minute": 47, "second": 27}
